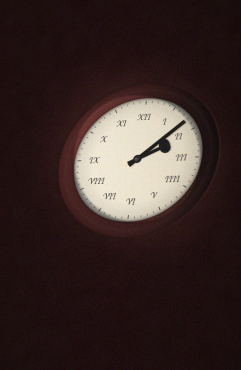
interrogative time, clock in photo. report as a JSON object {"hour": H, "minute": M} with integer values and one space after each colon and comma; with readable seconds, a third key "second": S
{"hour": 2, "minute": 8}
